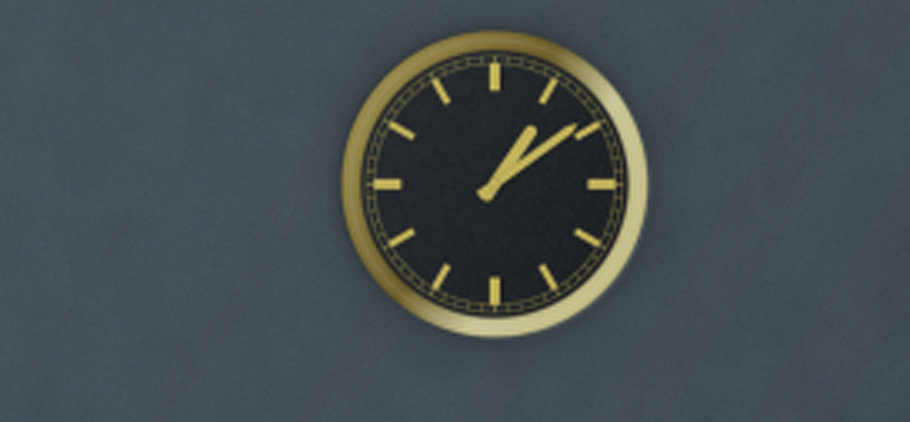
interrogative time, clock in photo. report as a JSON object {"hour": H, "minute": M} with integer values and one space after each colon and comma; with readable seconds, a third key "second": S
{"hour": 1, "minute": 9}
